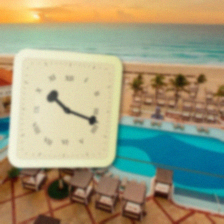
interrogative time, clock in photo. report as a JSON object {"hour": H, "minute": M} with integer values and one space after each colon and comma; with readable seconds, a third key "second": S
{"hour": 10, "minute": 18}
